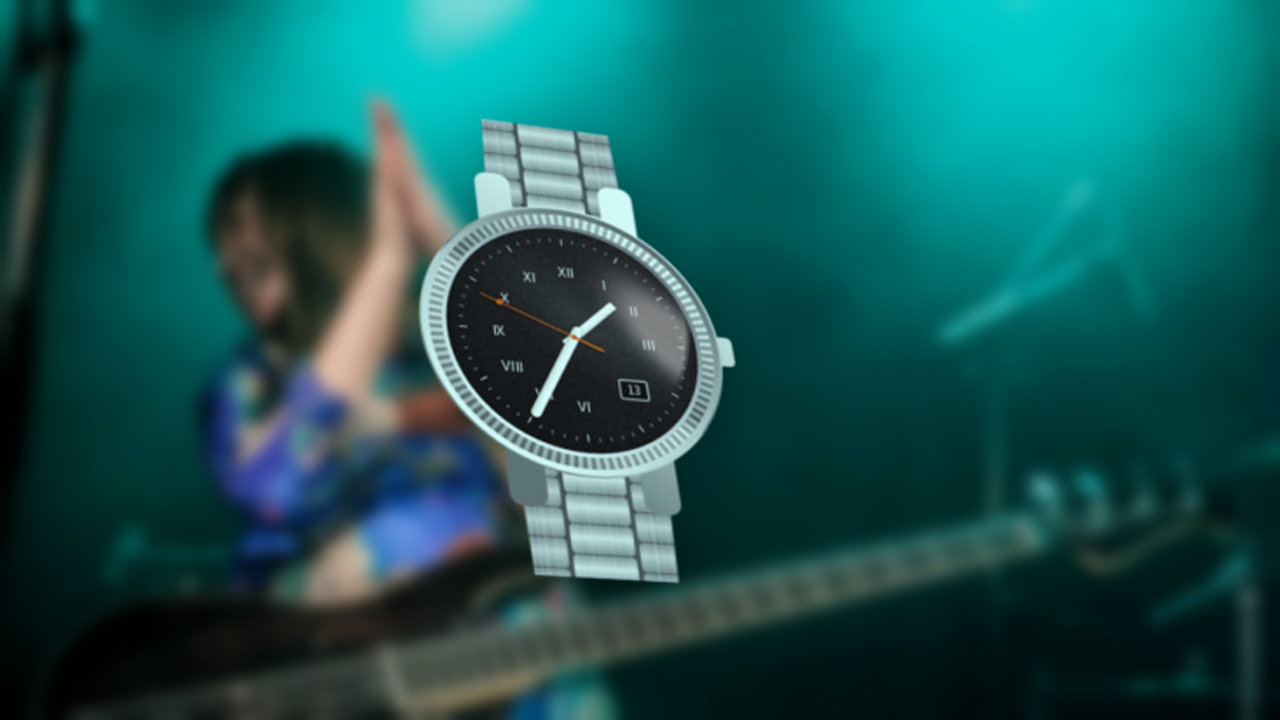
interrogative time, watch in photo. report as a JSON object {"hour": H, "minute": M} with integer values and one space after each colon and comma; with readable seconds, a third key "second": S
{"hour": 1, "minute": 34, "second": 49}
